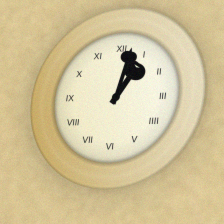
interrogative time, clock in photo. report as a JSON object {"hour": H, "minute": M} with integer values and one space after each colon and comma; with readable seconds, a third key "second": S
{"hour": 1, "minute": 2}
